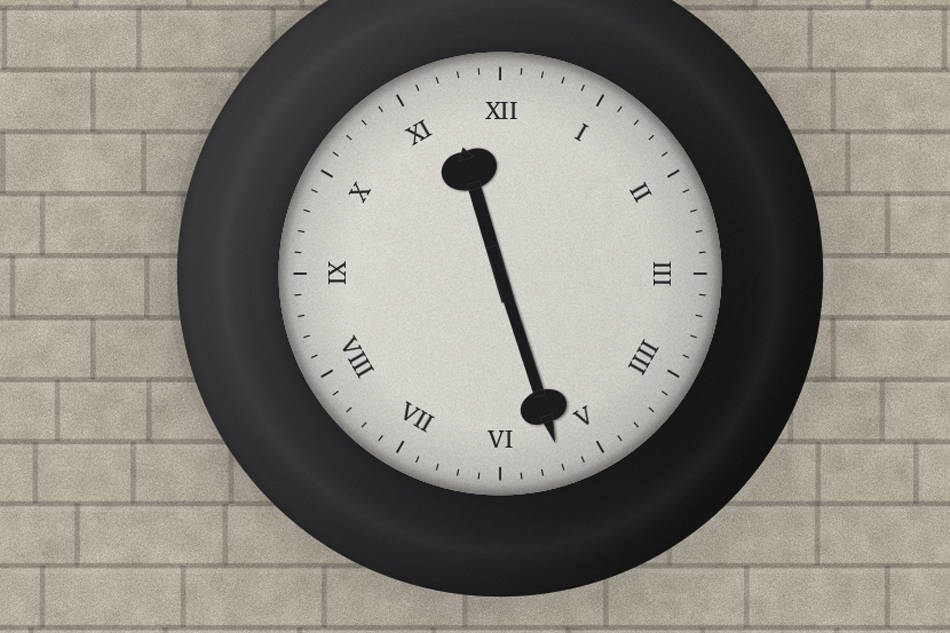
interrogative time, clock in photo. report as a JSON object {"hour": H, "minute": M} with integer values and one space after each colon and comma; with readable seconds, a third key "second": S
{"hour": 11, "minute": 27}
